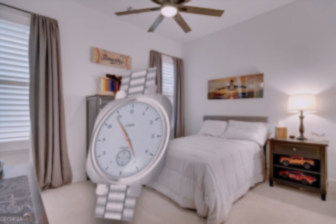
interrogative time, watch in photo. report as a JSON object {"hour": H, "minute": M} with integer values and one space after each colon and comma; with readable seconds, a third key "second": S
{"hour": 4, "minute": 54}
